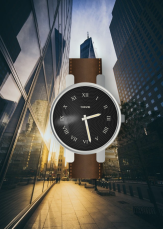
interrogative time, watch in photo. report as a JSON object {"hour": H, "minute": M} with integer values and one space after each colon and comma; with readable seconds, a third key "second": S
{"hour": 2, "minute": 28}
